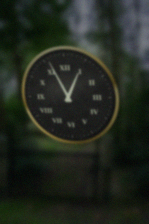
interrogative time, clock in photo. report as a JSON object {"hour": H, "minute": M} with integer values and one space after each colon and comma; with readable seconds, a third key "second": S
{"hour": 12, "minute": 56}
